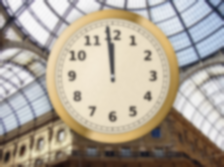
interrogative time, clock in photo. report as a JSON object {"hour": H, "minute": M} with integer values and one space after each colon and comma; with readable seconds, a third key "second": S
{"hour": 11, "minute": 59}
